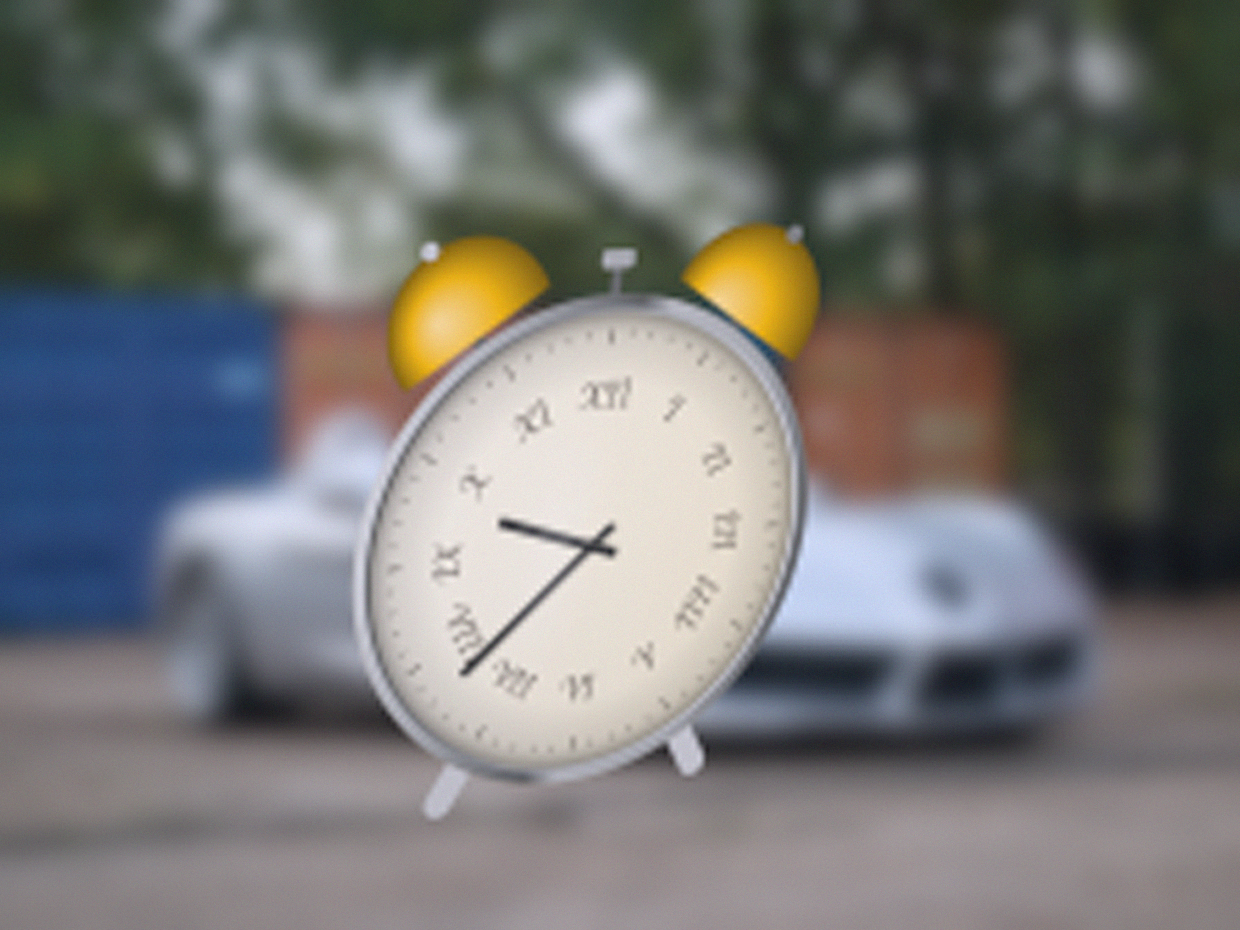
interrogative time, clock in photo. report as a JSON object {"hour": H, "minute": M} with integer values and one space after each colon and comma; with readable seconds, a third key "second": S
{"hour": 9, "minute": 38}
